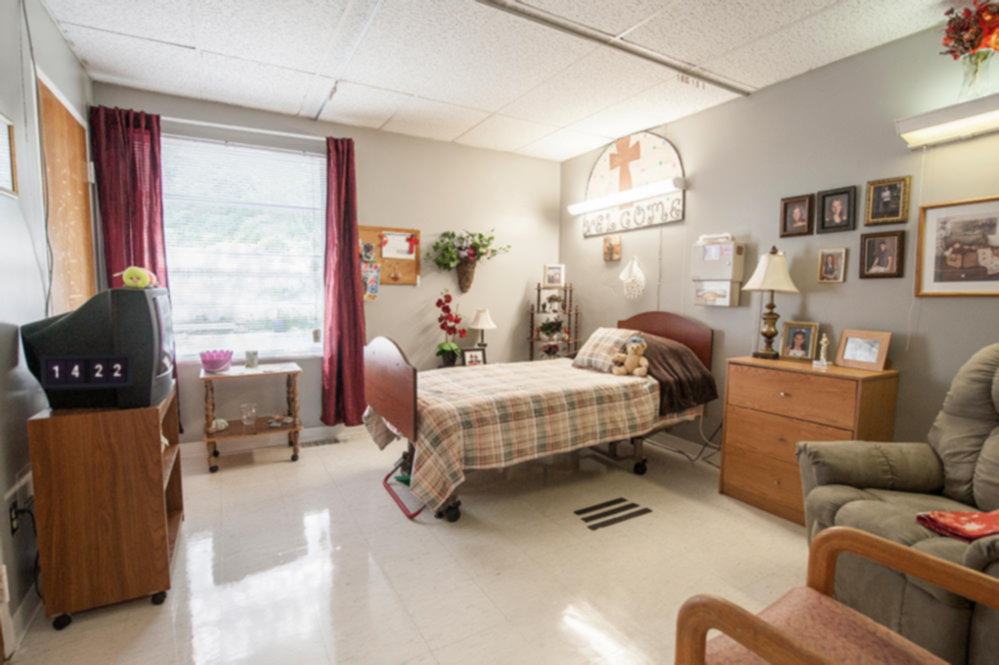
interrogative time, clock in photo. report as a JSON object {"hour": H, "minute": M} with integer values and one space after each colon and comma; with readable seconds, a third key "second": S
{"hour": 14, "minute": 22}
